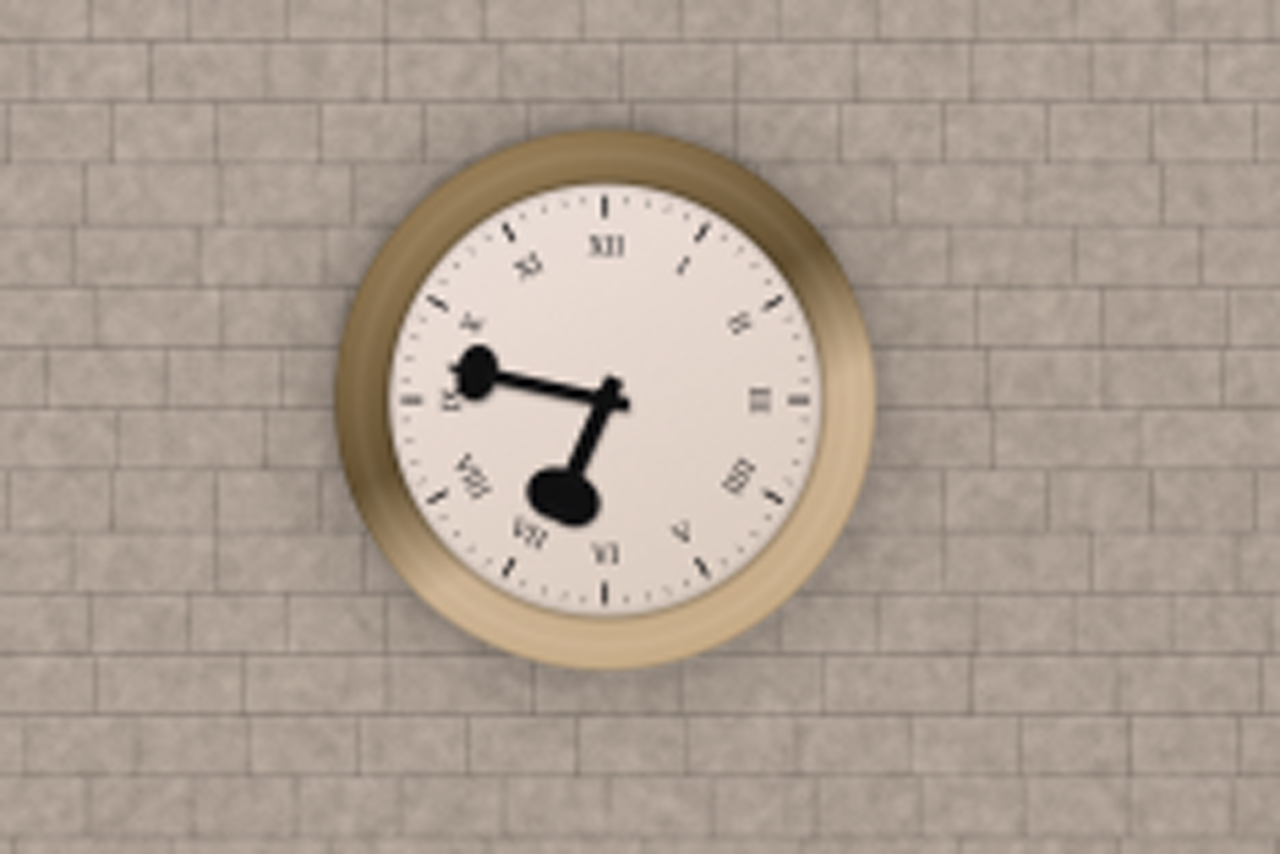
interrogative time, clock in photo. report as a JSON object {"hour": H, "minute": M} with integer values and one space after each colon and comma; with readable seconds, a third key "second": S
{"hour": 6, "minute": 47}
